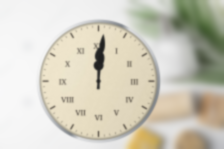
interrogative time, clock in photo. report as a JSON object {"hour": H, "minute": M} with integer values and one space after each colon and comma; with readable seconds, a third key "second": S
{"hour": 12, "minute": 1}
